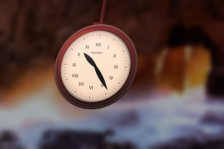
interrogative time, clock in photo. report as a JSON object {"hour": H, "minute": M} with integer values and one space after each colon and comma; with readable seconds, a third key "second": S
{"hour": 10, "minute": 24}
